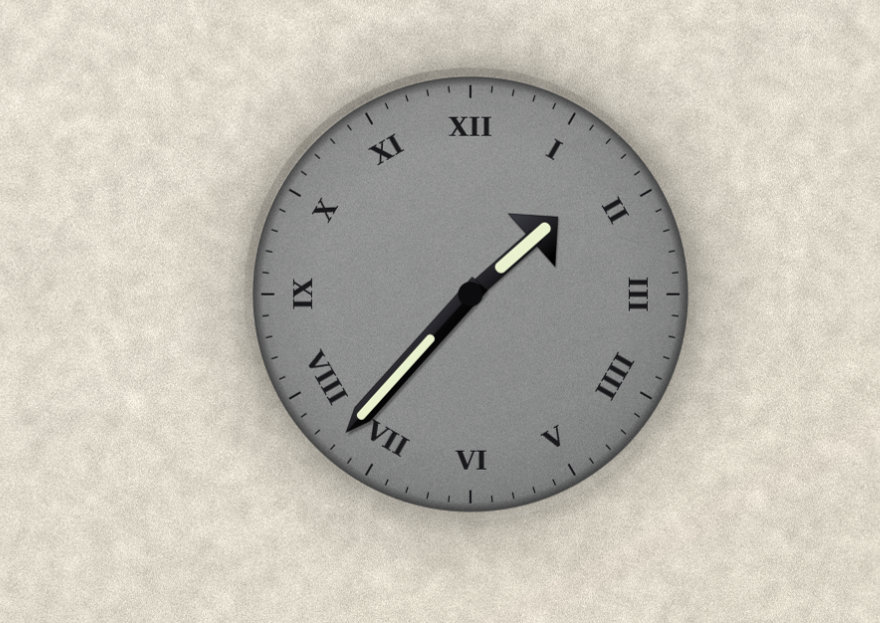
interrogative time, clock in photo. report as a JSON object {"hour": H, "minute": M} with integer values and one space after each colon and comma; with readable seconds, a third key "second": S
{"hour": 1, "minute": 37}
